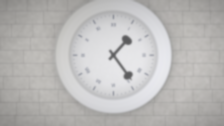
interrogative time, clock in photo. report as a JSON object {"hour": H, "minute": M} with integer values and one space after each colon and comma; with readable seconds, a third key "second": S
{"hour": 1, "minute": 24}
